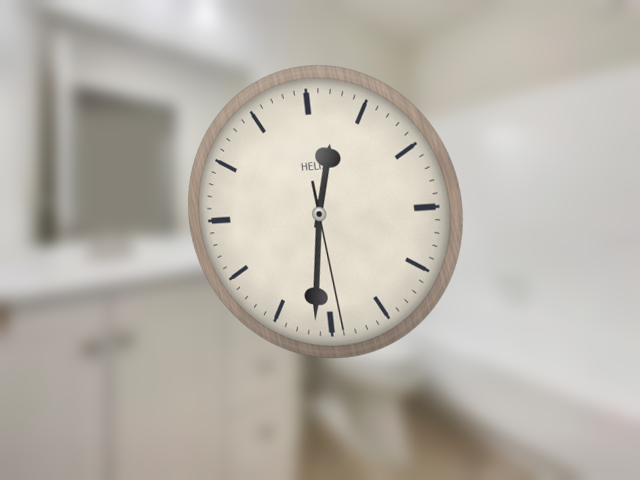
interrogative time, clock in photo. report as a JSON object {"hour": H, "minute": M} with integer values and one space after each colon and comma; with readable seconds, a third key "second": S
{"hour": 12, "minute": 31, "second": 29}
